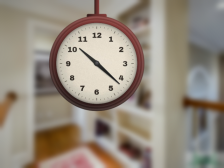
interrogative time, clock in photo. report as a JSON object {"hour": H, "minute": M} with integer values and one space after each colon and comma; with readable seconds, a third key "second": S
{"hour": 10, "minute": 22}
